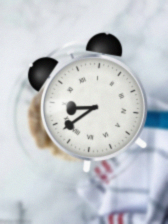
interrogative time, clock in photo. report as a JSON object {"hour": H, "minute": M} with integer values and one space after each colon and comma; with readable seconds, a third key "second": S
{"hour": 9, "minute": 43}
